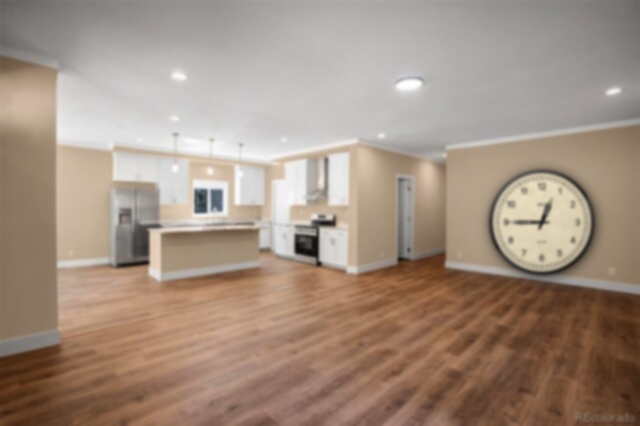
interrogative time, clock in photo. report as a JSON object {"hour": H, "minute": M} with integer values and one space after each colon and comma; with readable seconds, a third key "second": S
{"hour": 12, "minute": 45}
